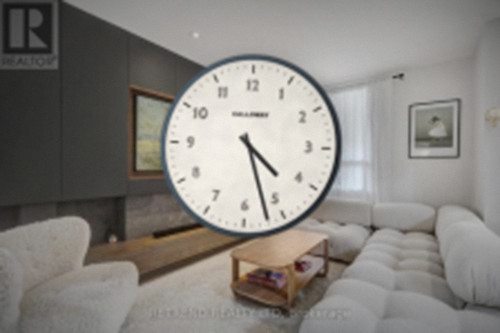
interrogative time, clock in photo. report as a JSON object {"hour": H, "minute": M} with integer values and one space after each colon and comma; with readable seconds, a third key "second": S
{"hour": 4, "minute": 27}
